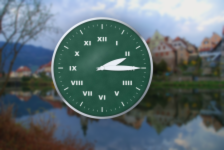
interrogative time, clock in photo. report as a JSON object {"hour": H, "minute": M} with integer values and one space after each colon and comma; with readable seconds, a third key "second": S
{"hour": 2, "minute": 15}
